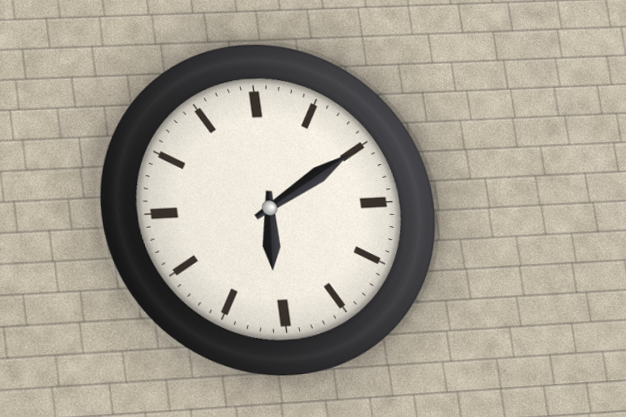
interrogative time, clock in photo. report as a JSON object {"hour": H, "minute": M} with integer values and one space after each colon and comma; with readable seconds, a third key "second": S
{"hour": 6, "minute": 10}
